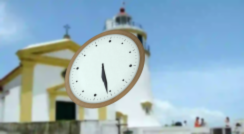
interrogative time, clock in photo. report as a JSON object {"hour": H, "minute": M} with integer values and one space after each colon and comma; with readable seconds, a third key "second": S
{"hour": 5, "minute": 26}
